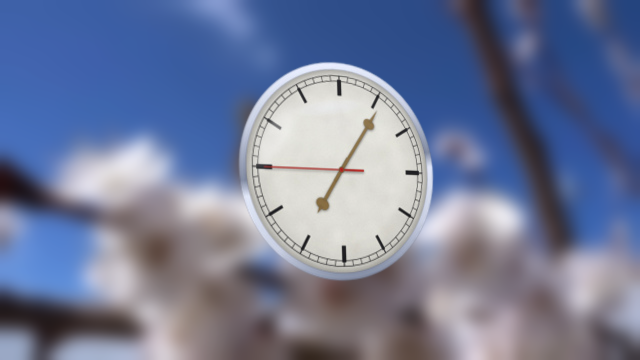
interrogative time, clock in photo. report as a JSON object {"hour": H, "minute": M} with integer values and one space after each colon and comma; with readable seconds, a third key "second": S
{"hour": 7, "minute": 5, "second": 45}
